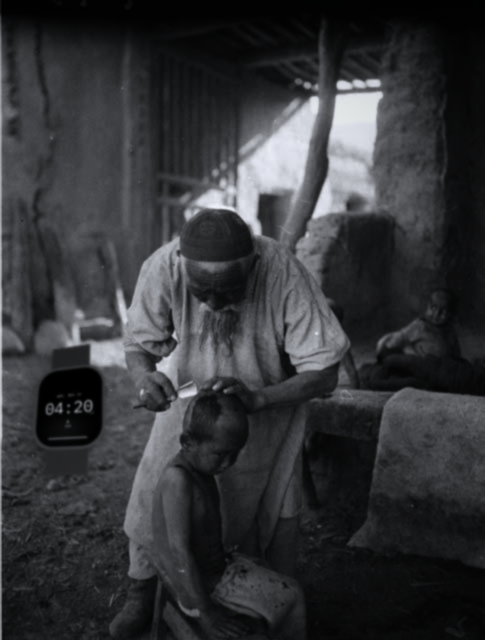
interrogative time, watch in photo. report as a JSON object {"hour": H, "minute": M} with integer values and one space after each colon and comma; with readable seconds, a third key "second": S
{"hour": 4, "minute": 20}
